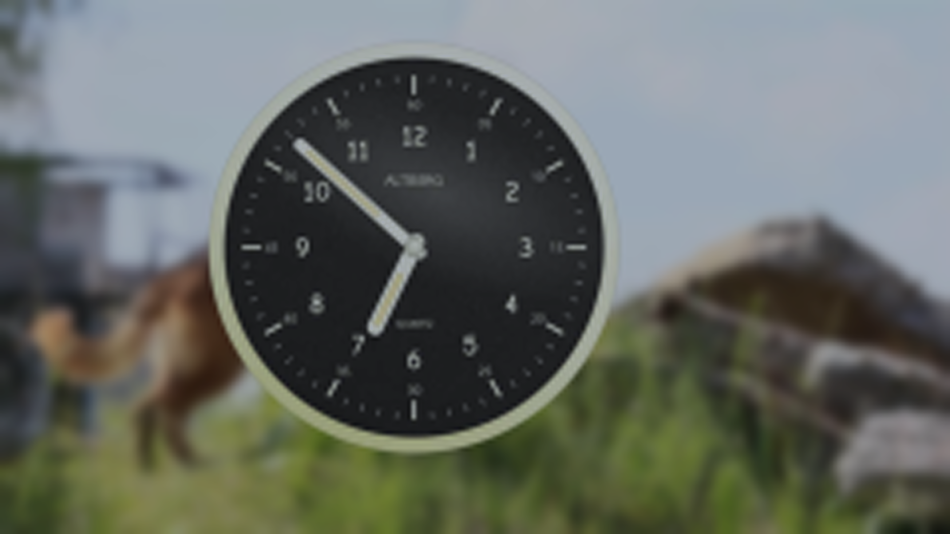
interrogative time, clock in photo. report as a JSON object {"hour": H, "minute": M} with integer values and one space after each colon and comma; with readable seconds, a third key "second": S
{"hour": 6, "minute": 52}
